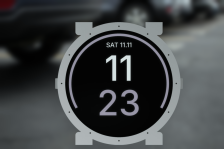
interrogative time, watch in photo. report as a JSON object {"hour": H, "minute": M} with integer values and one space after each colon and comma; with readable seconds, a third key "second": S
{"hour": 11, "minute": 23}
